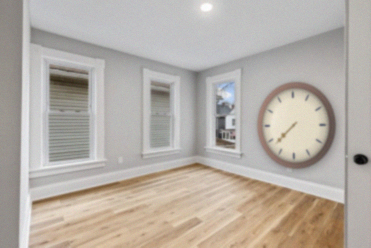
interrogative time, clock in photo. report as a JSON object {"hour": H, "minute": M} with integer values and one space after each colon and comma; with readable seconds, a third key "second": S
{"hour": 7, "minute": 38}
